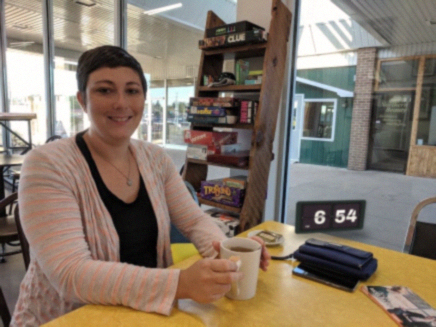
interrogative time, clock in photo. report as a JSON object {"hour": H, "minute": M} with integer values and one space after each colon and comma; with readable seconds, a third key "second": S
{"hour": 6, "minute": 54}
